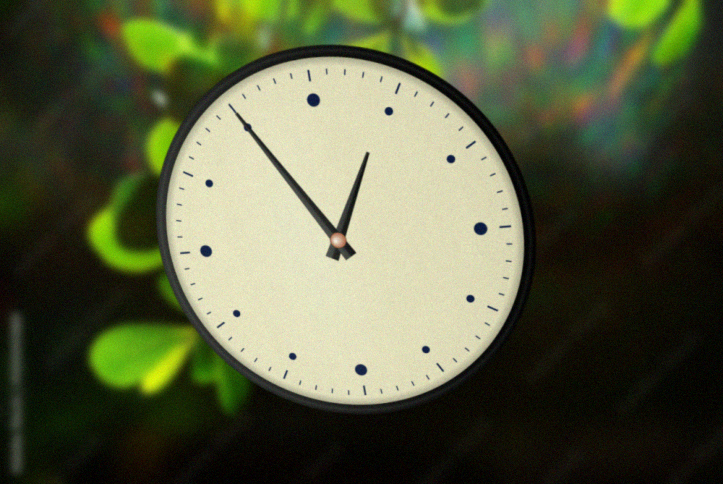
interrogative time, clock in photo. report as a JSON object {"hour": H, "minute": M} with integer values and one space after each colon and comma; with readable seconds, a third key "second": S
{"hour": 12, "minute": 55}
